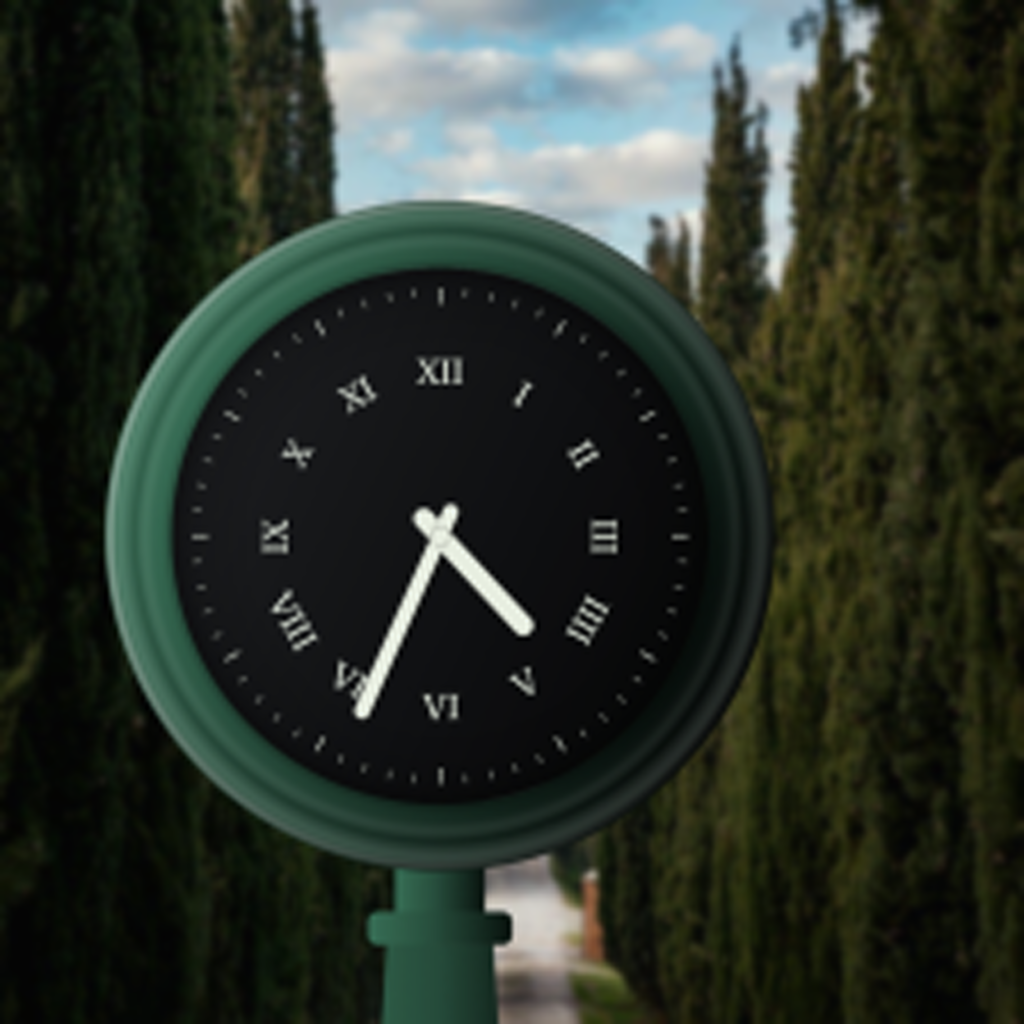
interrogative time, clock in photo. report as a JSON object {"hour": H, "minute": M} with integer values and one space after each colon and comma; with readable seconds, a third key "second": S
{"hour": 4, "minute": 34}
